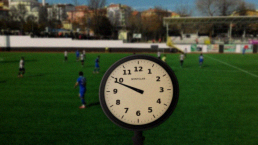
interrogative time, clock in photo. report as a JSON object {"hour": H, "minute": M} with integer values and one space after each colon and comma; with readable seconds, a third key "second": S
{"hour": 9, "minute": 49}
